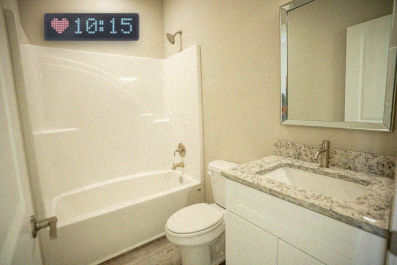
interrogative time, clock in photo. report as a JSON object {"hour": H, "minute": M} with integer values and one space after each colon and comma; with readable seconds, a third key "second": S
{"hour": 10, "minute": 15}
